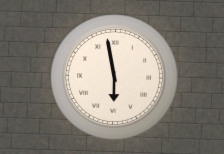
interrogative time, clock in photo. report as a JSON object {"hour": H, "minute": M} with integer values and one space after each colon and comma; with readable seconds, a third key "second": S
{"hour": 5, "minute": 58}
